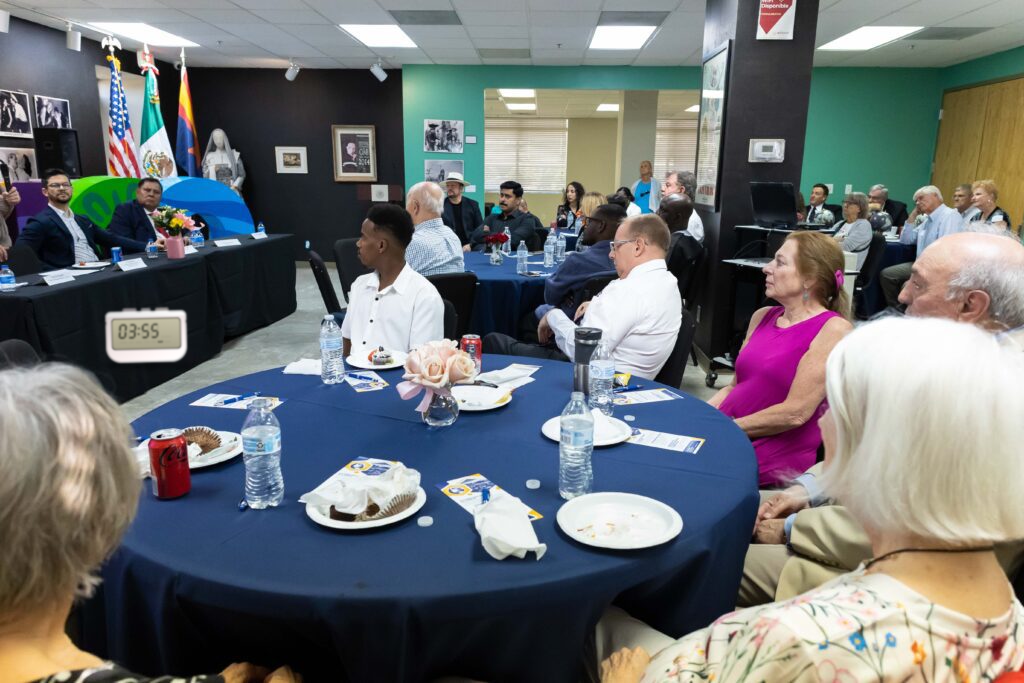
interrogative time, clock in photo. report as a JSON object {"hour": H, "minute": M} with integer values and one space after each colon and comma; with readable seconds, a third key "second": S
{"hour": 3, "minute": 55}
